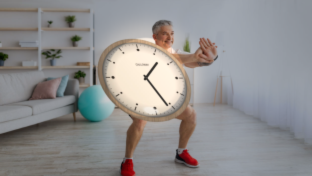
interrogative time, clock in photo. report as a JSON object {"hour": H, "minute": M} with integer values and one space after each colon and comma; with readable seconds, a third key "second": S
{"hour": 1, "minute": 26}
